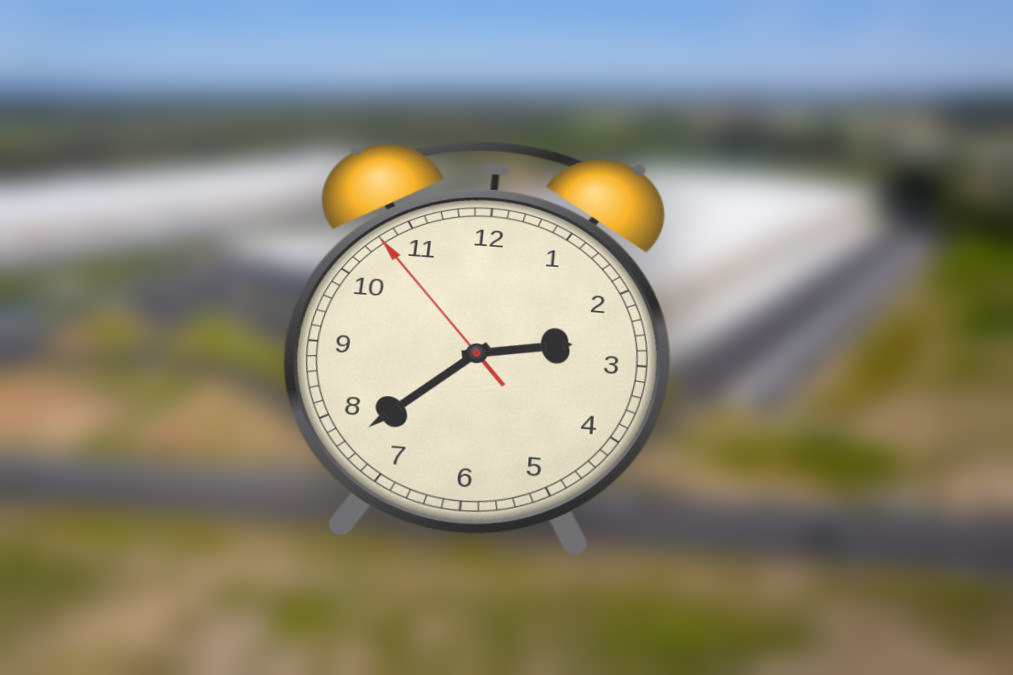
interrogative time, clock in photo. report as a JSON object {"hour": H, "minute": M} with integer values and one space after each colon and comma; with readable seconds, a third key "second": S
{"hour": 2, "minute": 37, "second": 53}
